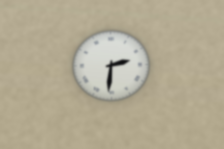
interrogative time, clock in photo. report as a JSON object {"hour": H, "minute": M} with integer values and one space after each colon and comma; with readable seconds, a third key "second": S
{"hour": 2, "minute": 31}
